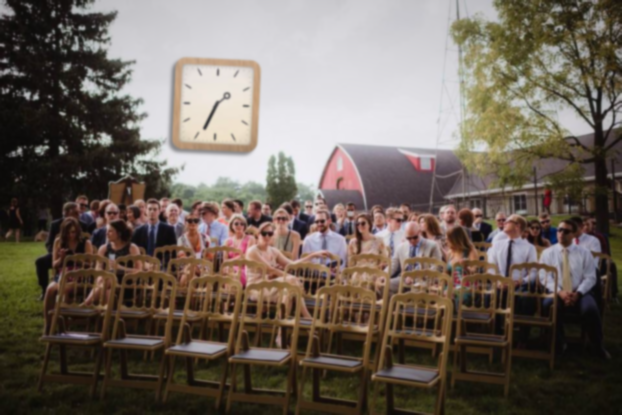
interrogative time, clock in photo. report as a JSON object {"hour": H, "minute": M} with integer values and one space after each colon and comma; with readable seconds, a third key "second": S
{"hour": 1, "minute": 34}
